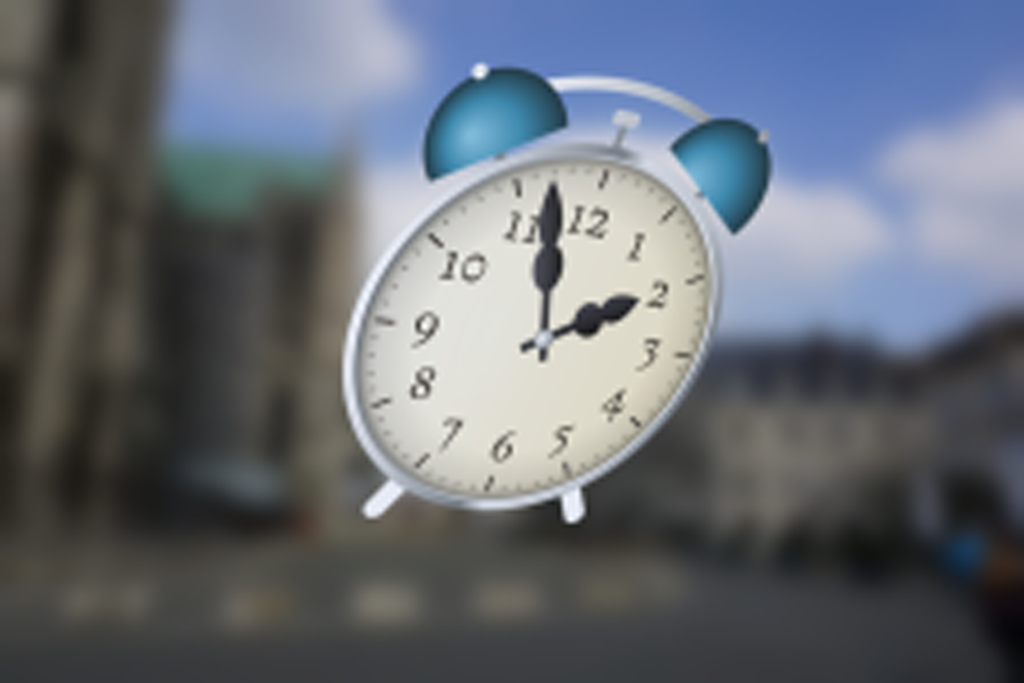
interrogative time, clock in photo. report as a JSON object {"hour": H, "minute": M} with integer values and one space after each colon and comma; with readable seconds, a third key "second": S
{"hour": 1, "minute": 57}
